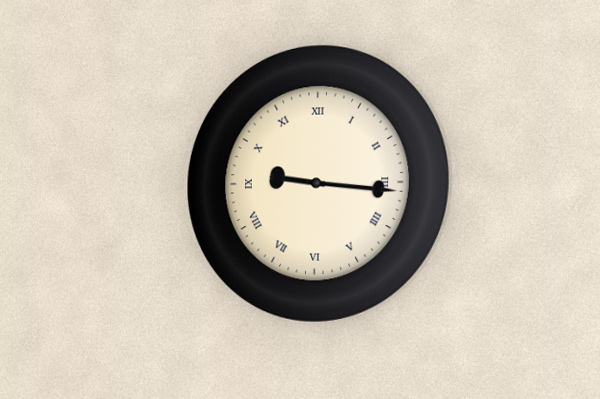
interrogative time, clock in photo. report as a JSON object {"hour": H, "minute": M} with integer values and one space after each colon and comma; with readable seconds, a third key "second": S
{"hour": 9, "minute": 16}
